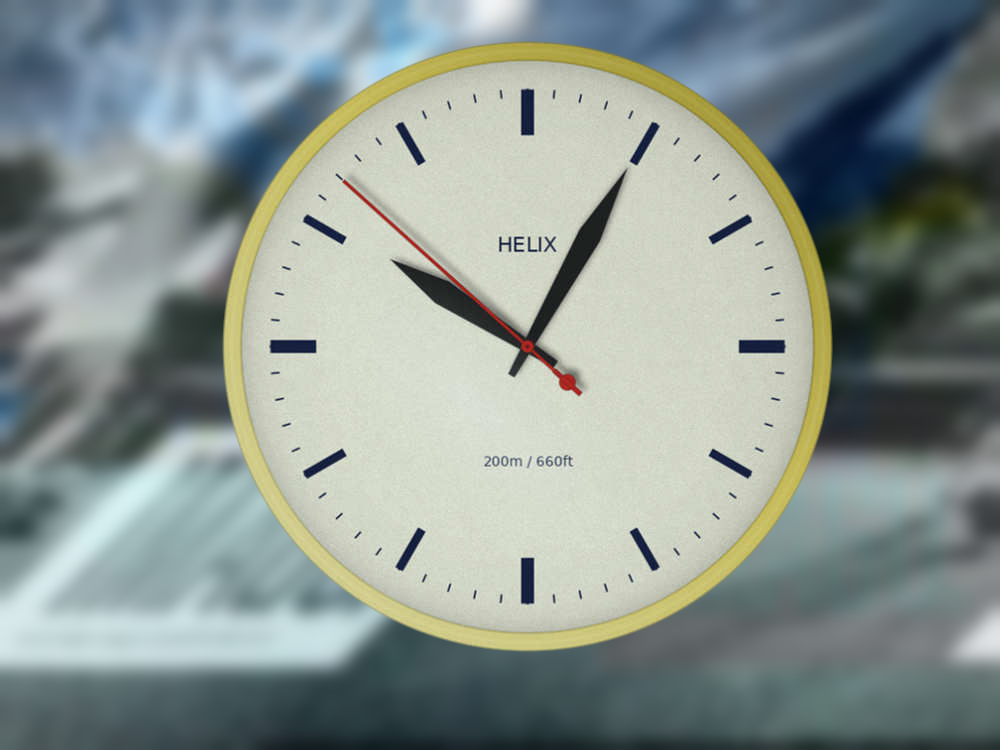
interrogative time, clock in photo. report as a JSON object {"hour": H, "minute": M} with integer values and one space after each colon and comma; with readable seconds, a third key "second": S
{"hour": 10, "minute": 4, "second": 52}
